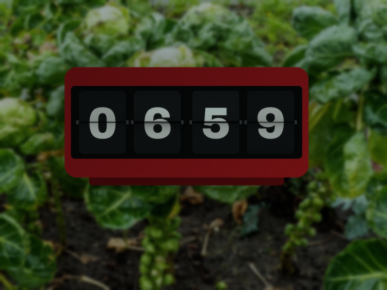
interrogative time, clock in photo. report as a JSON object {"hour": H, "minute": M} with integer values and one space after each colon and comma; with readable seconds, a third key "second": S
{"hour": 6, "minute": 59}
